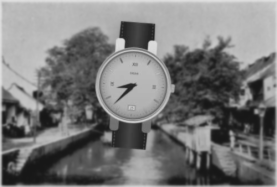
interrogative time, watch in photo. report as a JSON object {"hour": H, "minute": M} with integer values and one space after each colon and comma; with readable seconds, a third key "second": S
{"hour": 8, "minute": 37}
